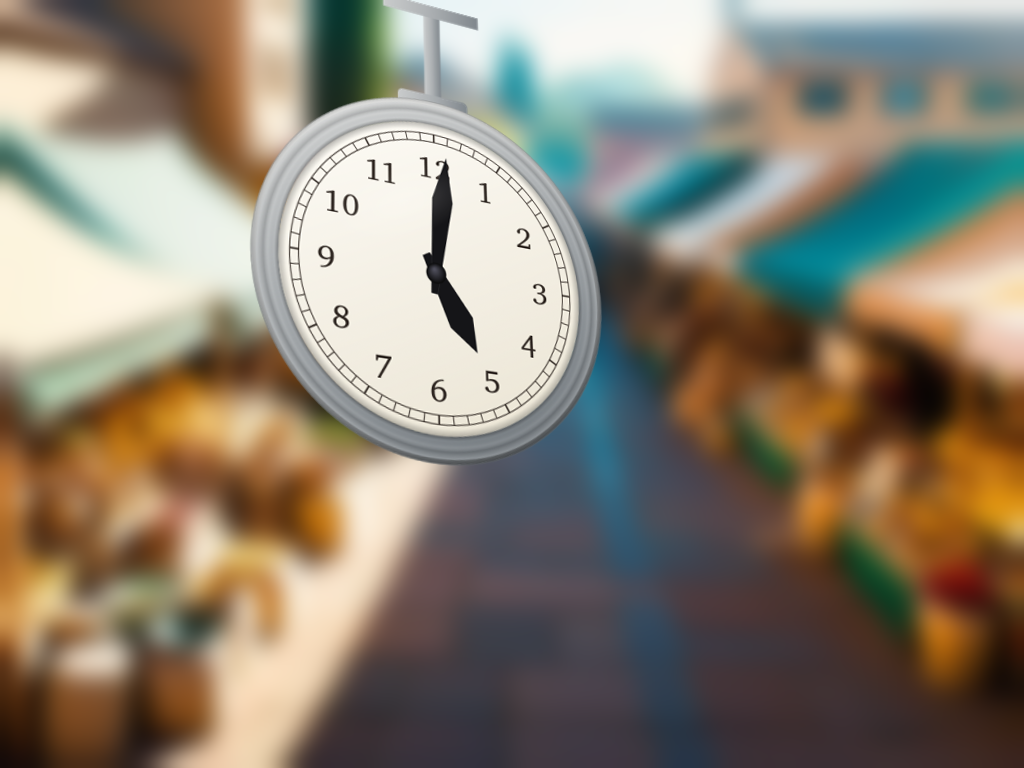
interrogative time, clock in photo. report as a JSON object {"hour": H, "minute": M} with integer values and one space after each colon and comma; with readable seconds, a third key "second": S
{"hour": 5, "minute": 1}
